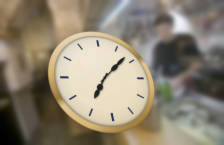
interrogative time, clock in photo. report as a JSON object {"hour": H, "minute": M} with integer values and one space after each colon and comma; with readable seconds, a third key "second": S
{"hour": 7, "minute": 8}
